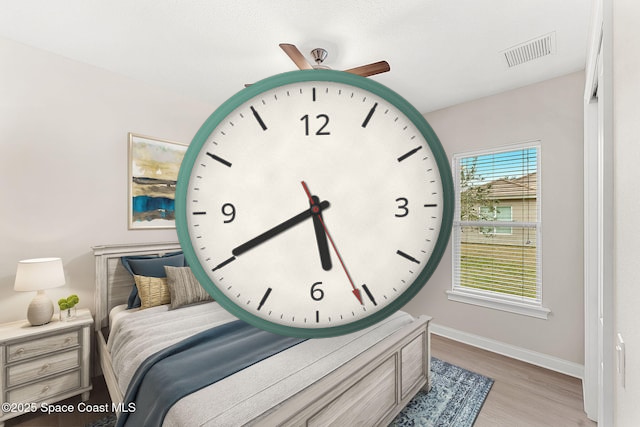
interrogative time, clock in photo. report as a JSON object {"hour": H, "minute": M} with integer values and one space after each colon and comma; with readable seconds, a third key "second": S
{"hour": 5, "minute": 40, "second": 26}
